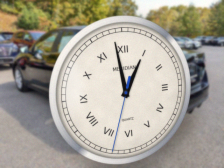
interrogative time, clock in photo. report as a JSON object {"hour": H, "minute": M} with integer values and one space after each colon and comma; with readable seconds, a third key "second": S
{"hour": 12, "minute": 58, "second": 33}
